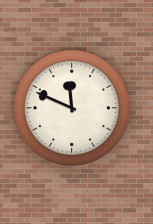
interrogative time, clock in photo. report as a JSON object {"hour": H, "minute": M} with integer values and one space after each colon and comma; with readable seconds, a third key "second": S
{"hour": 11, "minute": 49}
